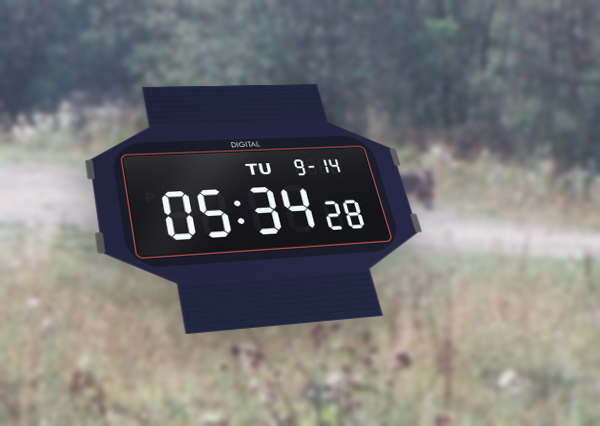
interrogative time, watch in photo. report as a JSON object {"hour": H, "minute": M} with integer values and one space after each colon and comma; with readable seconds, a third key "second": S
{"hour": 5, "minute": 34, "second": 28}
